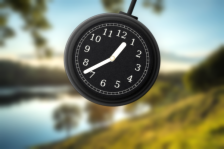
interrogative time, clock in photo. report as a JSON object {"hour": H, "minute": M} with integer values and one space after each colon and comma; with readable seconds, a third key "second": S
{"hour": 12, "minute": 37}
